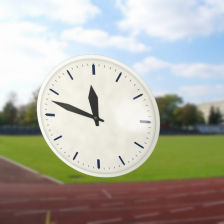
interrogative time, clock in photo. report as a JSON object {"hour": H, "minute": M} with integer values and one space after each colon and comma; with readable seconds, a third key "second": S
{"hour": 11, "minute": 48}
